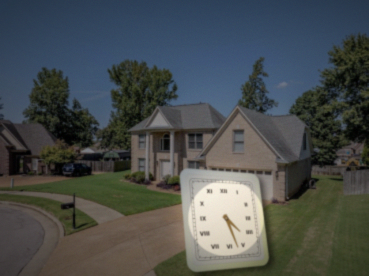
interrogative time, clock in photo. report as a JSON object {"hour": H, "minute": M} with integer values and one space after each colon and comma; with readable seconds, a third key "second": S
{"hour": 4, "minute": 27}
